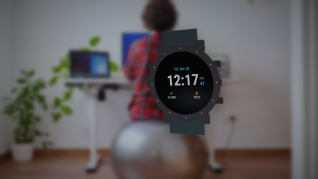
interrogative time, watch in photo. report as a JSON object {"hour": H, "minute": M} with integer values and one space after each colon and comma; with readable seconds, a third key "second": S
{"hour": 12, "minute": 17}
